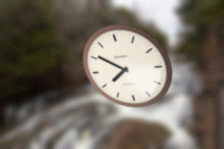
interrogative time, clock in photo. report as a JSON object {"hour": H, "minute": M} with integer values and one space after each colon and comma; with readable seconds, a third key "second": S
{"hour": 7, "minute": 51}
